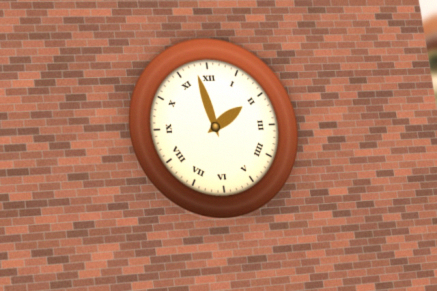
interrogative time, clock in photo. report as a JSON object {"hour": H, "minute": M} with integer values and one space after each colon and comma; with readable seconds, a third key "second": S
{"hour": 1, "minute": 58}
